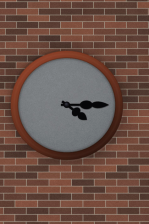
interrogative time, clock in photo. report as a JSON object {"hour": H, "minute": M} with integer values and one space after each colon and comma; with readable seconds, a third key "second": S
{"hour": 4, "minute": 15}
